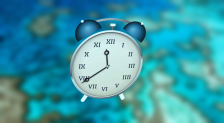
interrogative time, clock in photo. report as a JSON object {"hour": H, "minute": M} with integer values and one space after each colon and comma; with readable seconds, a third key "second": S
{"hour": 11, "minute": 39}
